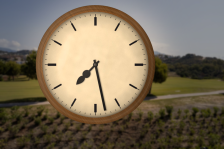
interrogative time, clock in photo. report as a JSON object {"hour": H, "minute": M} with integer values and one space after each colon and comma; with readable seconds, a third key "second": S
{"hour": 7, "minute": 28}
